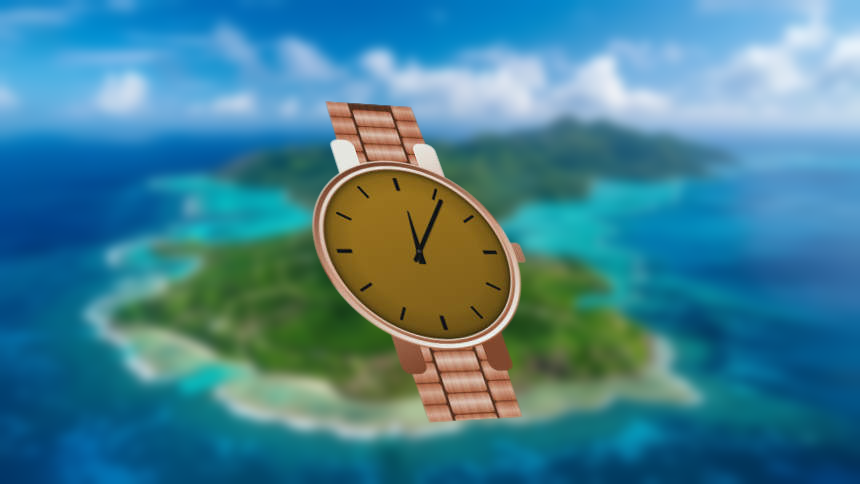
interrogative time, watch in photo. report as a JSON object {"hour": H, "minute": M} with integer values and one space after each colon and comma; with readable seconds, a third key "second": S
{"hour": 12, "minute": 6}
